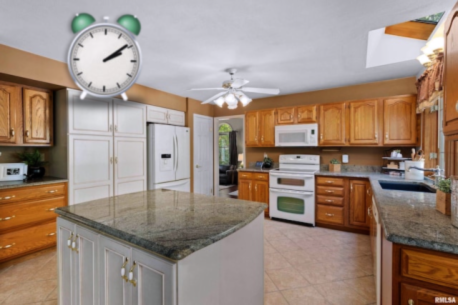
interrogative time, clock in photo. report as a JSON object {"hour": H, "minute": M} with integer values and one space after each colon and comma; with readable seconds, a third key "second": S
{"hour": 2, "minute": 9}
